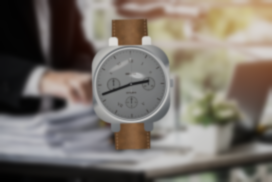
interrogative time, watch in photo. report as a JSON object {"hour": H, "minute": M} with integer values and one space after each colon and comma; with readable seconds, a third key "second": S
{"hour": 2, "minute": 42}
